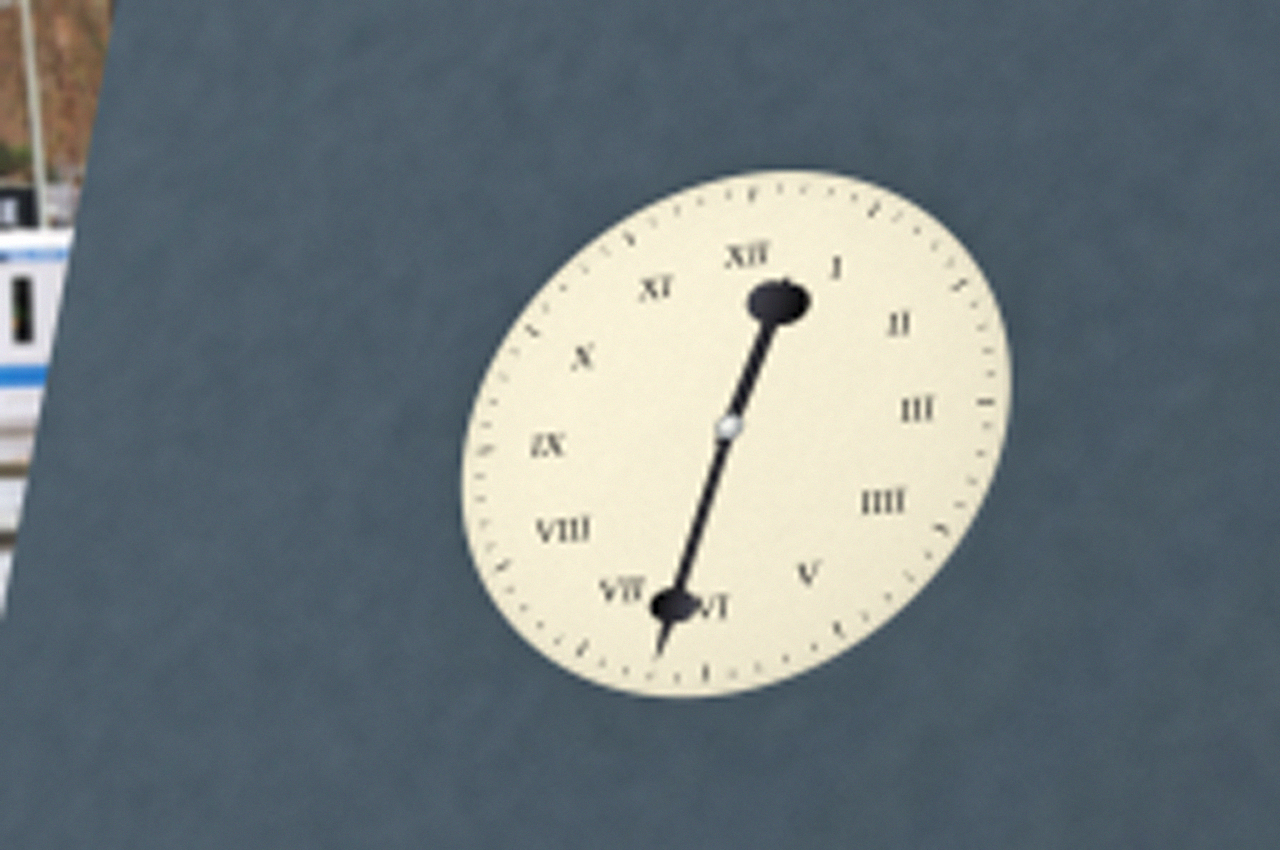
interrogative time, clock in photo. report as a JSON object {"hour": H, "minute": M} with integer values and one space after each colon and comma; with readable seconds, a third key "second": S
{"hour": 12, "minute": 32}
